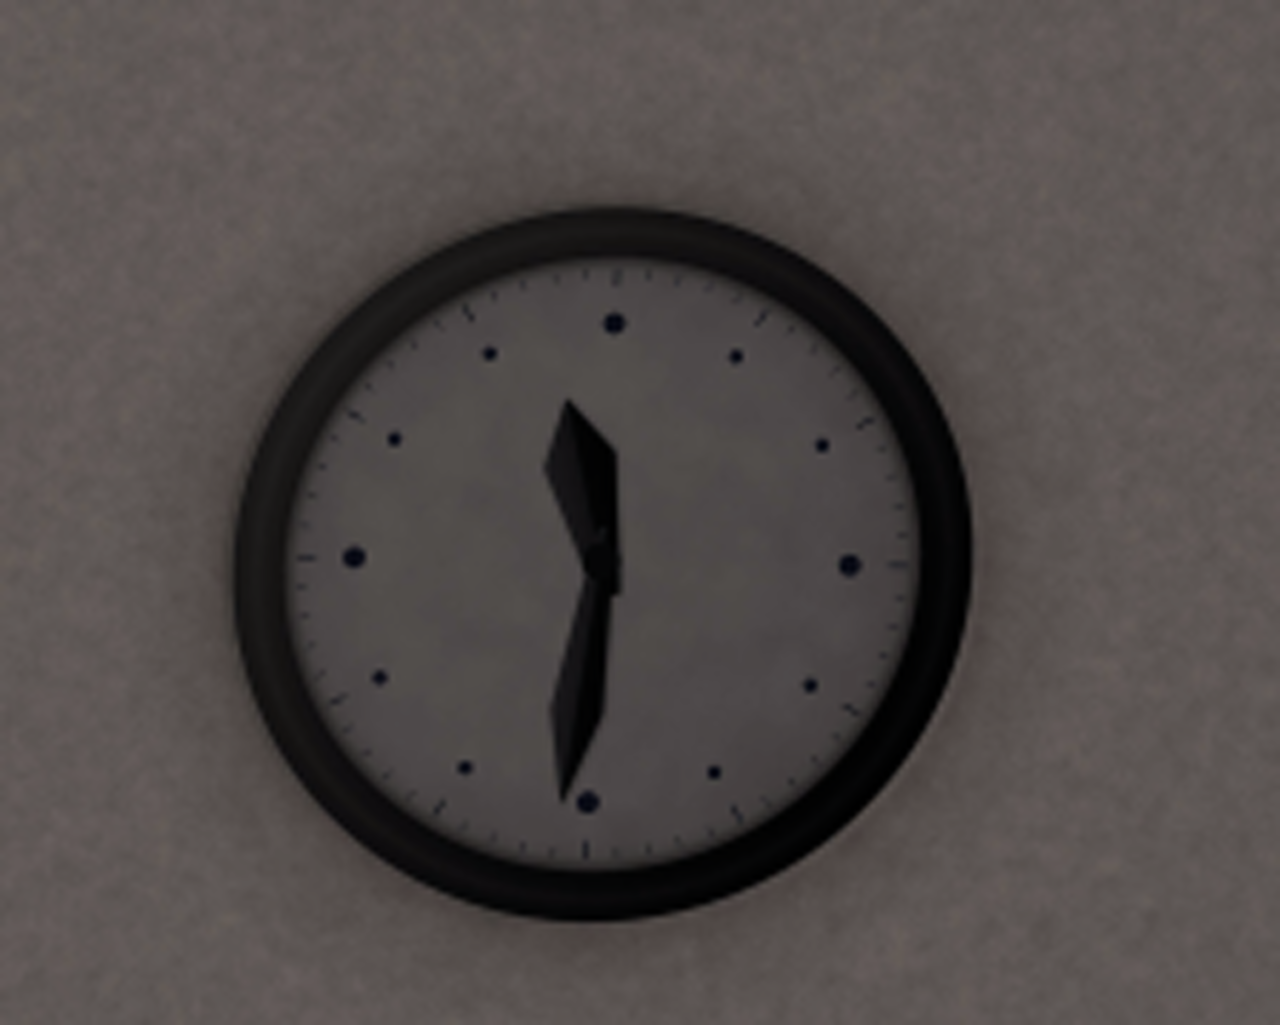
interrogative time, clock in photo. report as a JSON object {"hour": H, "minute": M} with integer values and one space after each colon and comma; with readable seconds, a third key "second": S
{"hour": 11, "minute": 31}
